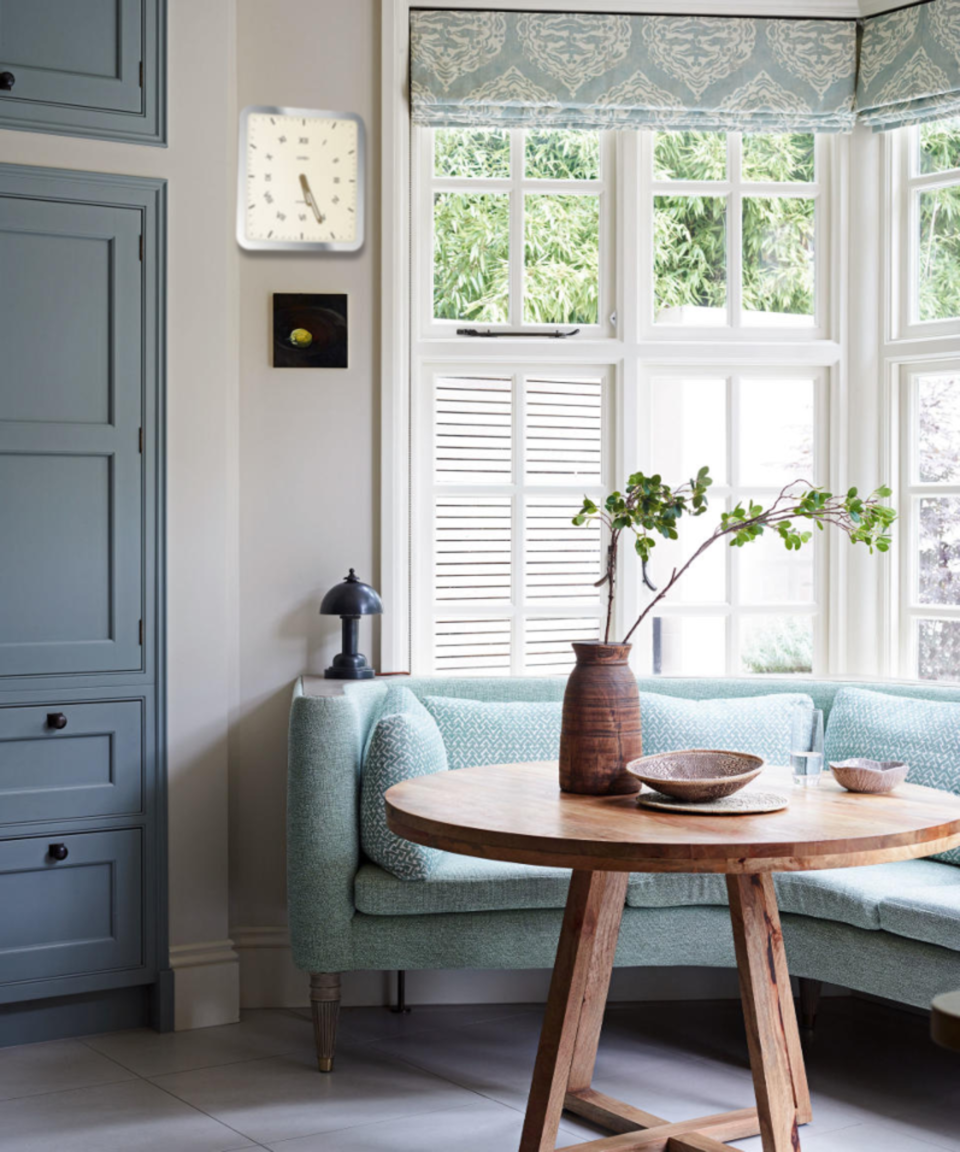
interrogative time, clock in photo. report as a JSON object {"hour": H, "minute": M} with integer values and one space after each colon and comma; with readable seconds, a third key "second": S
{"hour": 5, "minute": 26}
